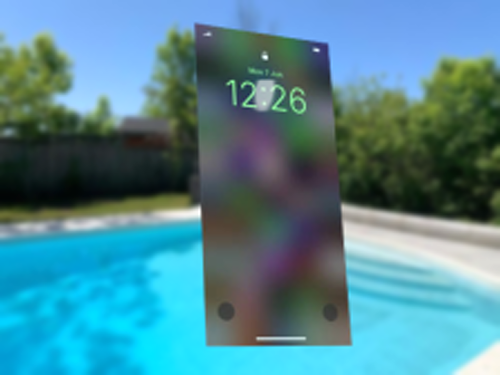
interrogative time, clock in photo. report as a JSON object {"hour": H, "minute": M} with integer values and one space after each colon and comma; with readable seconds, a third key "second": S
{"hour": 12, "minute": 26}
